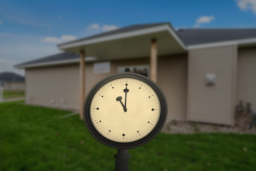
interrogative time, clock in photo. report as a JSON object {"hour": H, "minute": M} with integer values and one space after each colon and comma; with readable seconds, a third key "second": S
{"hour": 11, "minute": 0}
